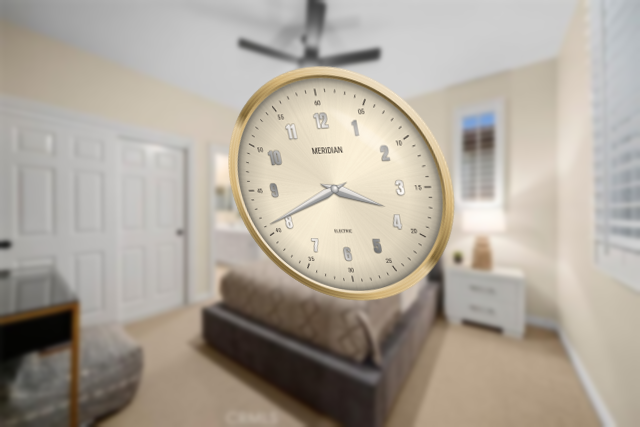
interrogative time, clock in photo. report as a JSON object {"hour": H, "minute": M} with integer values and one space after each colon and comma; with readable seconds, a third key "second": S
{"hour": 3, "minute": 41}
